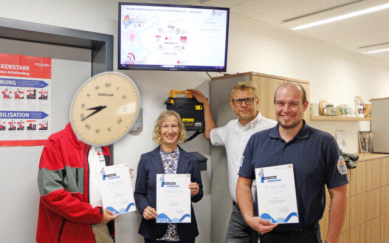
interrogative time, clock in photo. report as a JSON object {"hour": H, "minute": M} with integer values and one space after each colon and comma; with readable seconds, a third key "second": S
{"hour": 8, "minute": 39}
